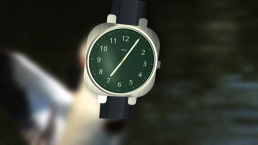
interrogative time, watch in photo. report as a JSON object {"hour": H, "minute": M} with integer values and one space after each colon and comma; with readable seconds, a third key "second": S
{"hour": 7, "minute": 5}
